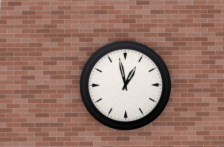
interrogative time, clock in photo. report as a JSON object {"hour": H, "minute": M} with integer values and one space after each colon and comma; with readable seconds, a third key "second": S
{"hour": 12, "minute": 58}
